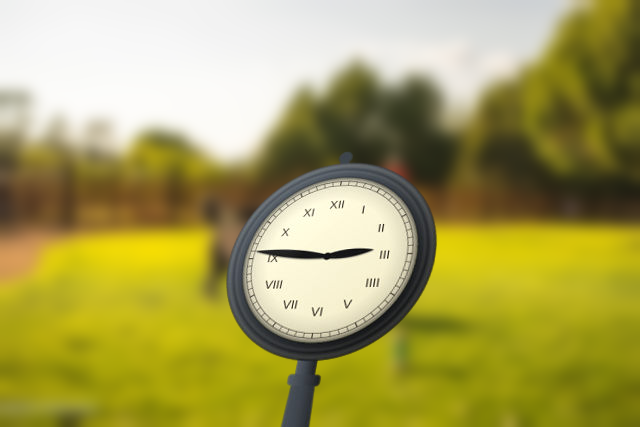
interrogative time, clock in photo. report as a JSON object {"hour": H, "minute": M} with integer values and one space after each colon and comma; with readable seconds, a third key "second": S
{"hour": 2, "minute": 46}
